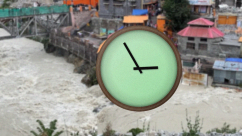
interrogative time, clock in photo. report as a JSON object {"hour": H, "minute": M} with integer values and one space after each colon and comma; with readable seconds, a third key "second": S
{"hour": 2, "minute": 55}
